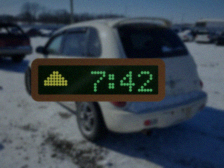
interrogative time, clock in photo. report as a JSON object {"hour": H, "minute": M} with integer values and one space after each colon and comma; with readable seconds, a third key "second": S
{"hour": 7, "minute": 42}
